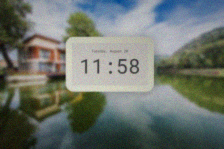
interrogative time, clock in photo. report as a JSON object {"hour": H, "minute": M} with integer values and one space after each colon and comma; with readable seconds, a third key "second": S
{"hour": 11, "minute": 58}
